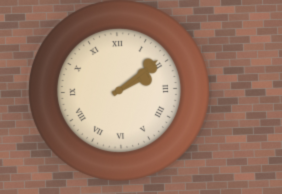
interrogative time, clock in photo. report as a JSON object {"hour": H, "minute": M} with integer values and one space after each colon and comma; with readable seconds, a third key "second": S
{"hour": 2, "minute": 9}
